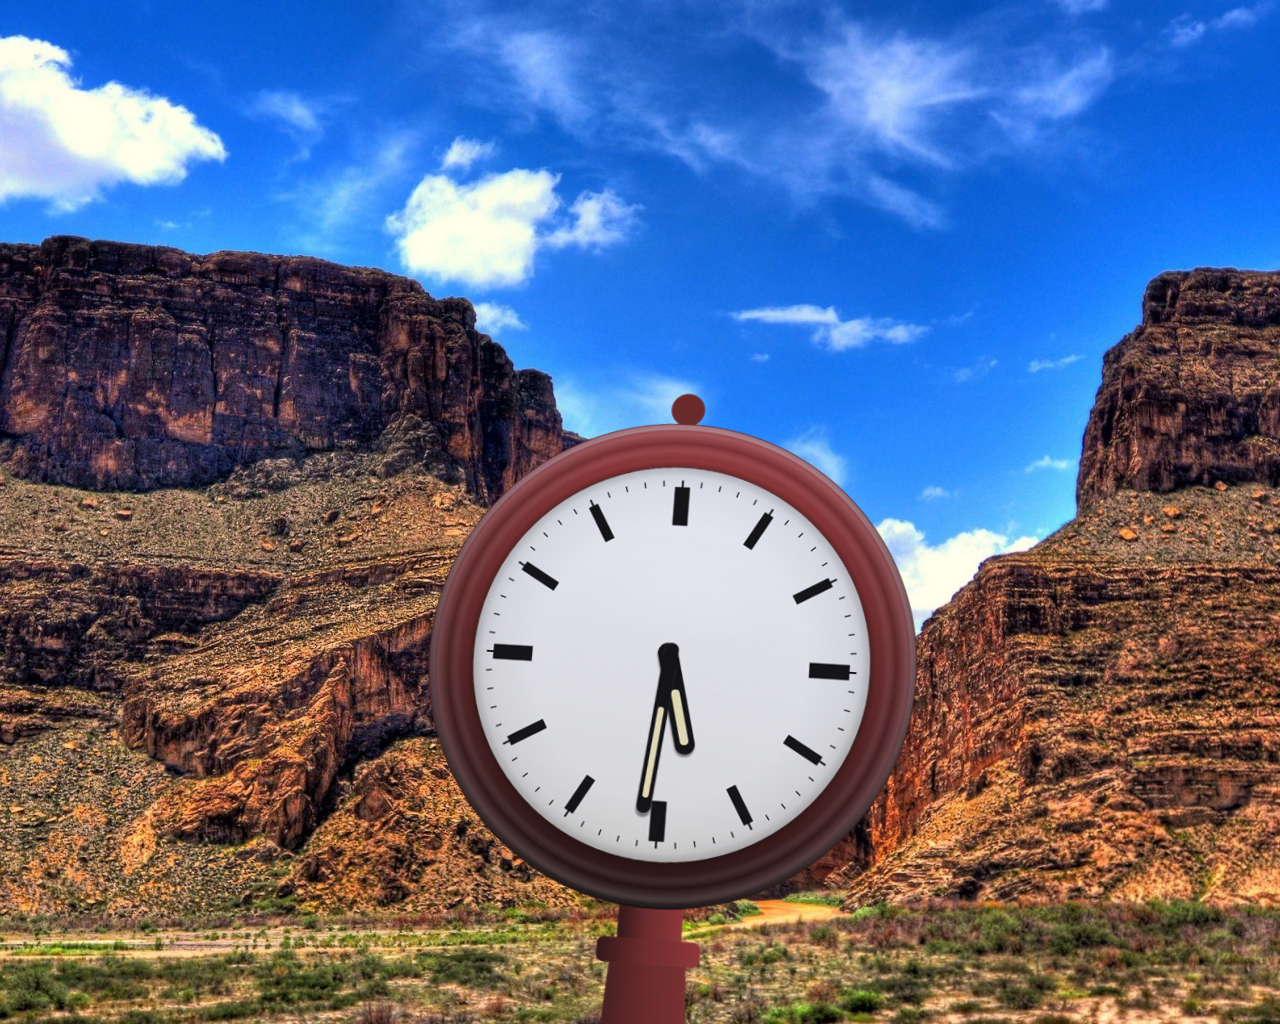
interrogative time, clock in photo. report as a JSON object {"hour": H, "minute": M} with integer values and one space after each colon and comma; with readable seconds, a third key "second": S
{"hour": 5, "minute": 31}
